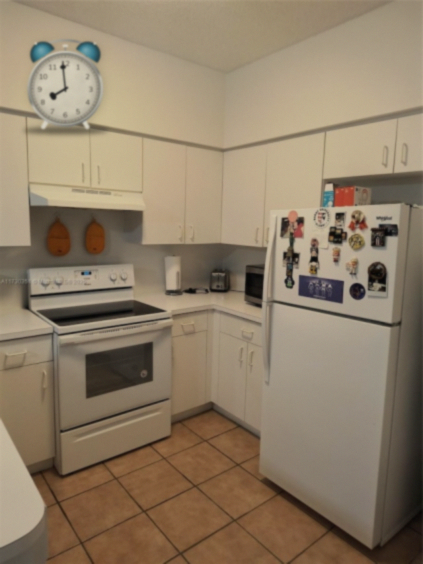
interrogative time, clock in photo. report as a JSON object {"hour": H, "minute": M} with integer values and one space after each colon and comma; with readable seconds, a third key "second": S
{"hour": 7, "minute": 59}
